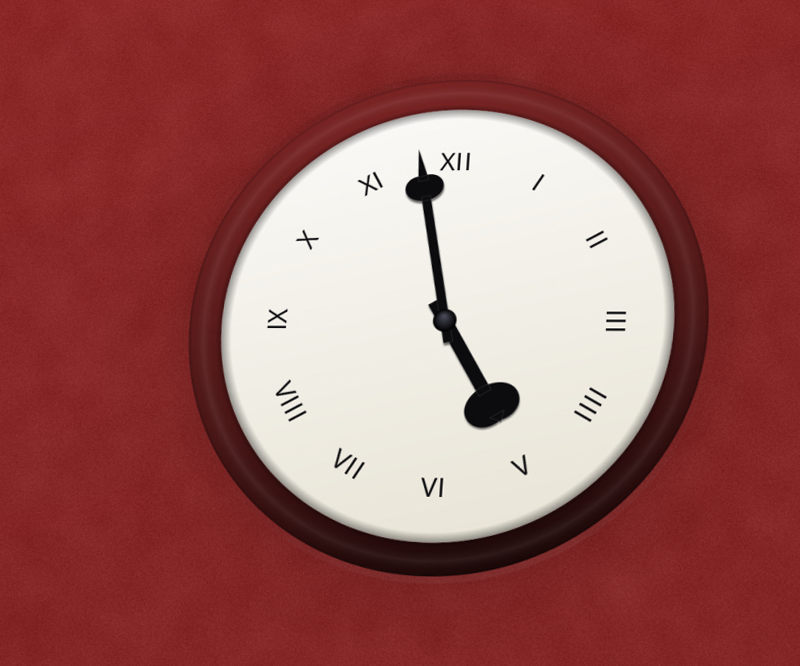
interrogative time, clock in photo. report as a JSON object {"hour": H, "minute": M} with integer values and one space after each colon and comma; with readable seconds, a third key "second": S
{"hour": 4, "minute": 58}
